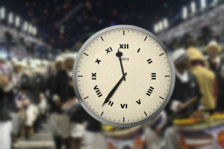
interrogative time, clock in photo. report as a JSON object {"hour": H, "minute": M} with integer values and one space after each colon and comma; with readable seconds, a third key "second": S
{"hour": 11, "minute": 36}
